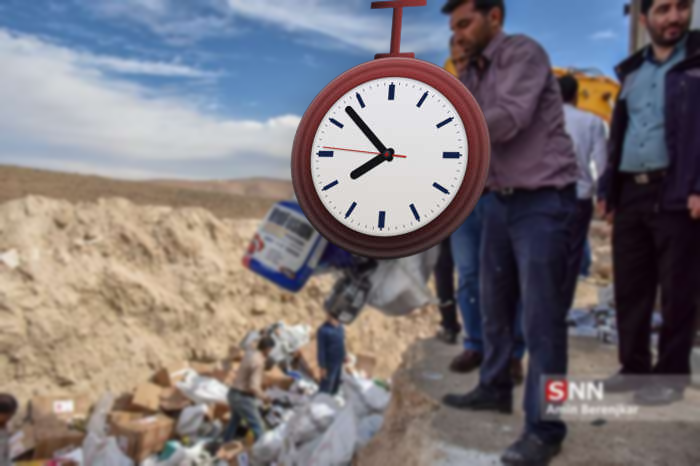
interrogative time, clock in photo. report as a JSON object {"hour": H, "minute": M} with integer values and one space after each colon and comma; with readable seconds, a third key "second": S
{"hour": 7, "minute": 52, "second": 46}
